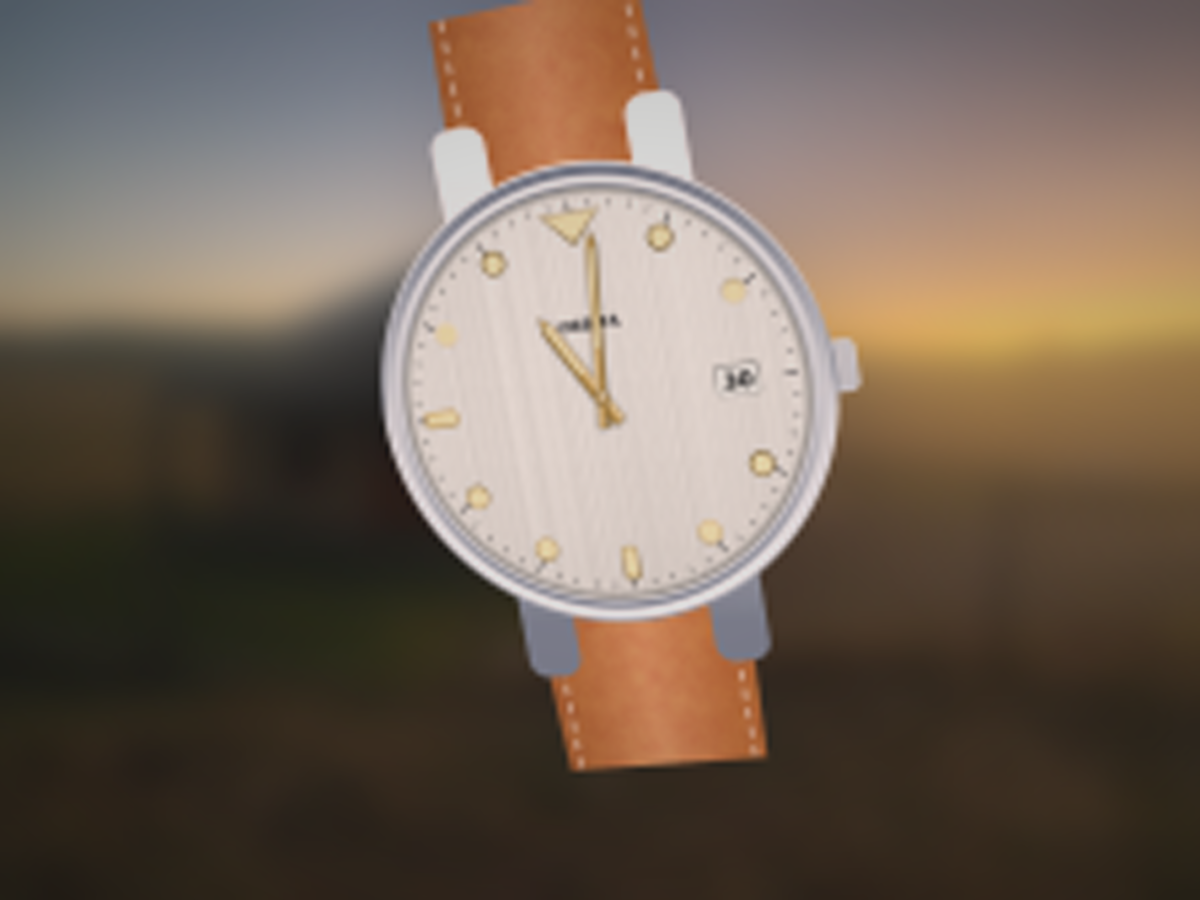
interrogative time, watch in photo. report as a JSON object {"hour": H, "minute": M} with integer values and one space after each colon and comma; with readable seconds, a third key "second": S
{"hour": 11, "minute": 1}
